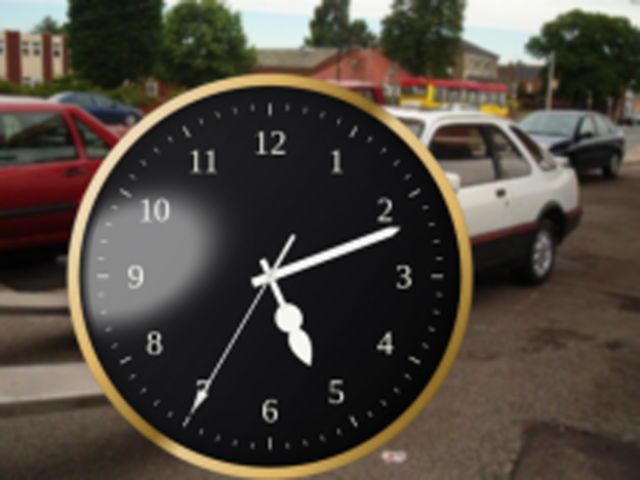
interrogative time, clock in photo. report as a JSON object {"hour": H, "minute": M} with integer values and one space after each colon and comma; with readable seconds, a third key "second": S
{"hour": 5, "minute": 11, "second": 35}
